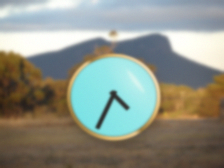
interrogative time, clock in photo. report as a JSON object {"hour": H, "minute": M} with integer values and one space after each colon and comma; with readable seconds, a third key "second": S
{"hour": 4, "minute": 34}
